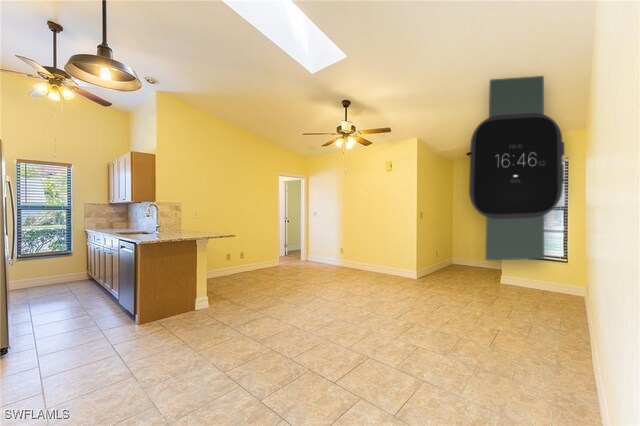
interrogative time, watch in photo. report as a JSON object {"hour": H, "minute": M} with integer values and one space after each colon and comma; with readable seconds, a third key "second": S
{"hour": 16, "minute": 46}
